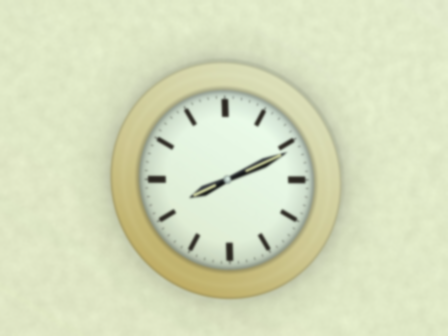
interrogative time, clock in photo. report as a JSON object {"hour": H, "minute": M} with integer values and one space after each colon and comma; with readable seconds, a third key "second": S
{"hour": 8, "minute": 11}
